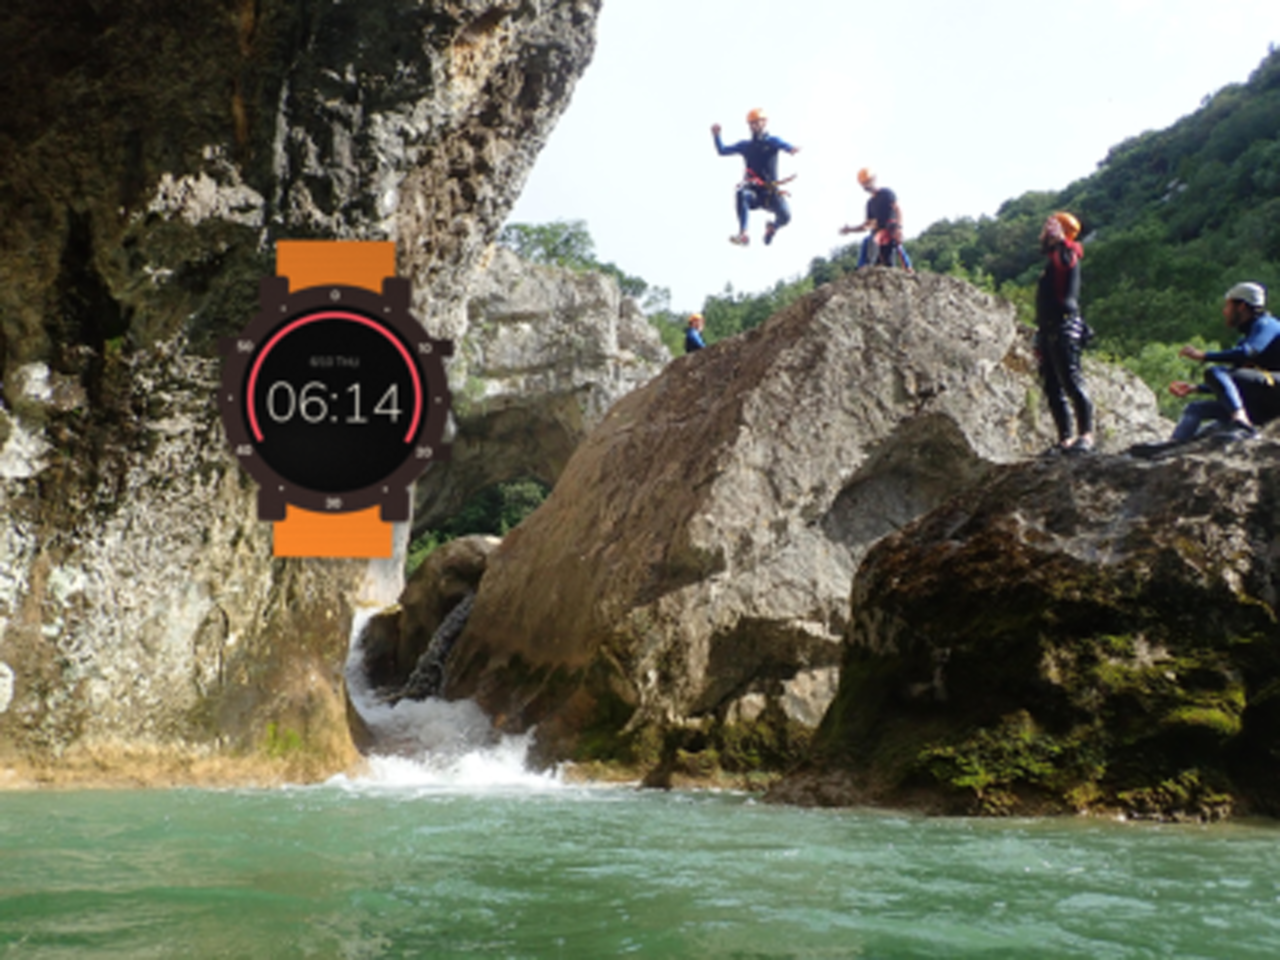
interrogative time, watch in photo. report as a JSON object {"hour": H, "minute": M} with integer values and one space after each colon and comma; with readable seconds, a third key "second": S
{"hour": 6, "minute": 14}
